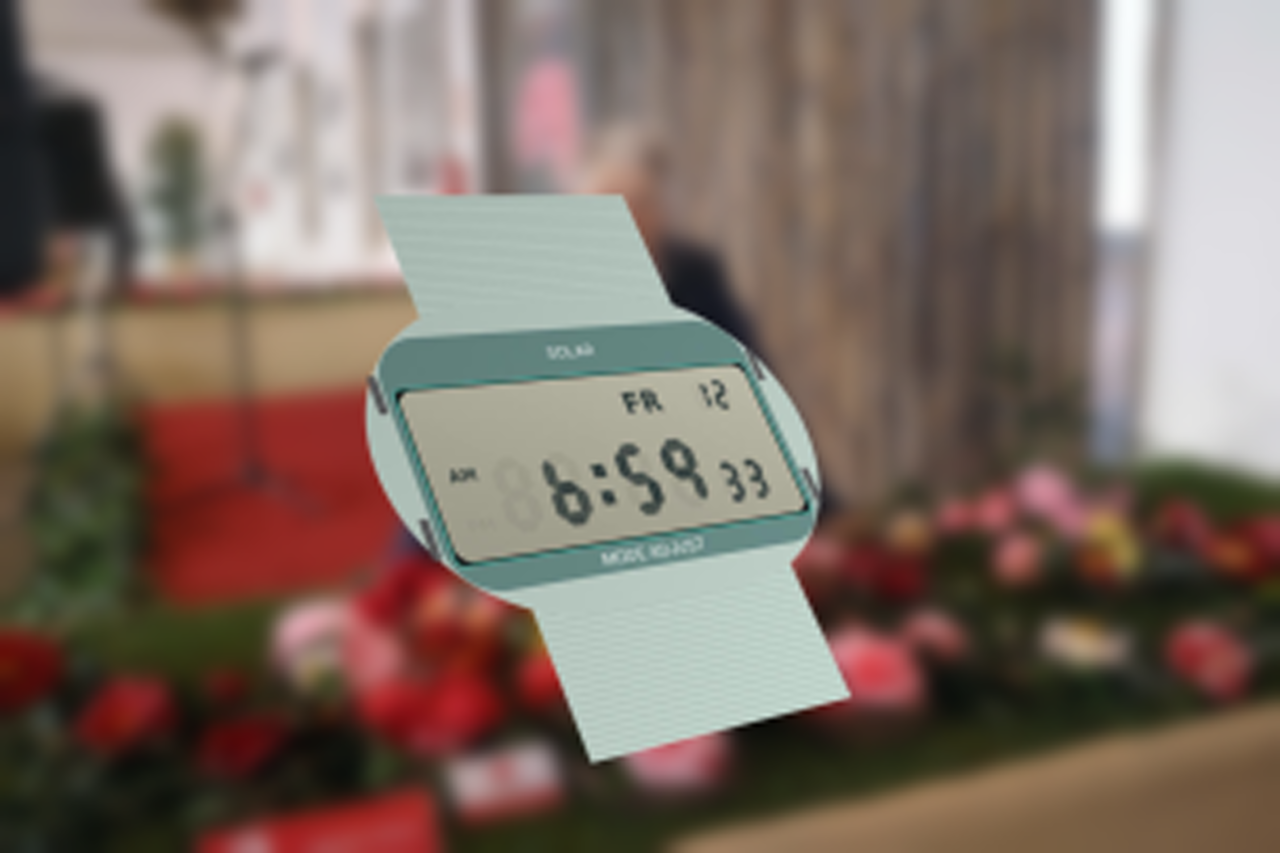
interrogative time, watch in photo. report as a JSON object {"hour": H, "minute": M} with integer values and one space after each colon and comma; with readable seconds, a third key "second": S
{"hour": 6, "minute": 59, "second": 33}
